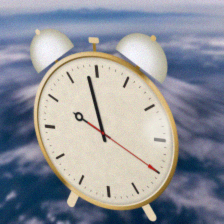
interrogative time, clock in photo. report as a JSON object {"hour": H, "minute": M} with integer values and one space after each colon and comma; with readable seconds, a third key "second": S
{"hour": 9, "minute": 58, "second": 20}
